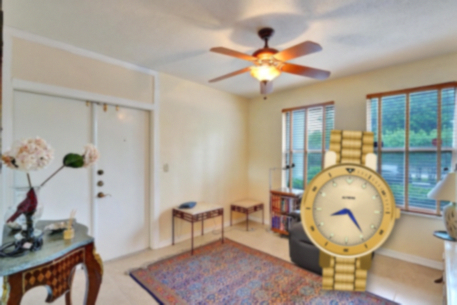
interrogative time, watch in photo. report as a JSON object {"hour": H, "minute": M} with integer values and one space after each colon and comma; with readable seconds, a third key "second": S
{"hour": 8, "minute": 24}
